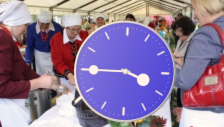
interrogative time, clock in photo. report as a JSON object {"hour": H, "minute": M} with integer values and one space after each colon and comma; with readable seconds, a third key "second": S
{"hour": 3, "minute": 45}
